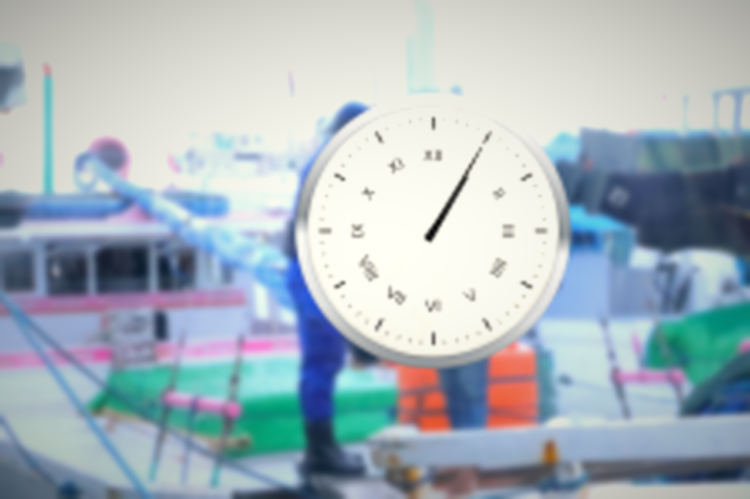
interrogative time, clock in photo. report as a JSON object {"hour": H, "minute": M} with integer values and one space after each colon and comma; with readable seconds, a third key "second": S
{"hour": 1, "minute": 5}
